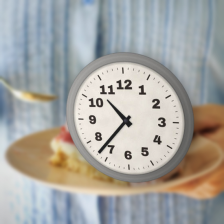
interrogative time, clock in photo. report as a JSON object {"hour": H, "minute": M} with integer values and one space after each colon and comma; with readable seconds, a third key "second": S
{"hour": 10, "minute": 37}
